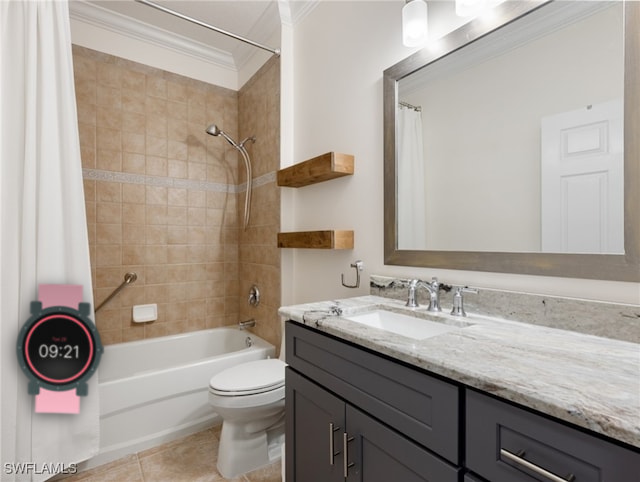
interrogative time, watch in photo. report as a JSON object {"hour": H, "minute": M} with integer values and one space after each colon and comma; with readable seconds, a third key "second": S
{"hour": 9, "minute": 21}
